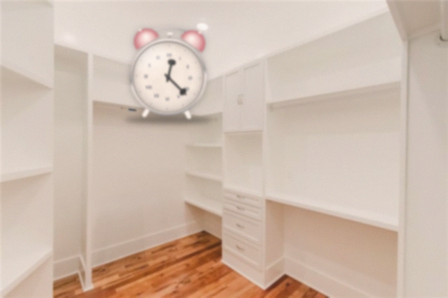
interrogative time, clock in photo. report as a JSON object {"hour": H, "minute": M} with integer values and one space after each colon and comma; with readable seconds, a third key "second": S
{"hour": 12, "minute": 22}
